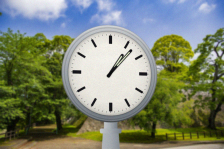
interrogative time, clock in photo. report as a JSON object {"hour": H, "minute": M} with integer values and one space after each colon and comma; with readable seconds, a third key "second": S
{"hour": 1, "minute": 7}
